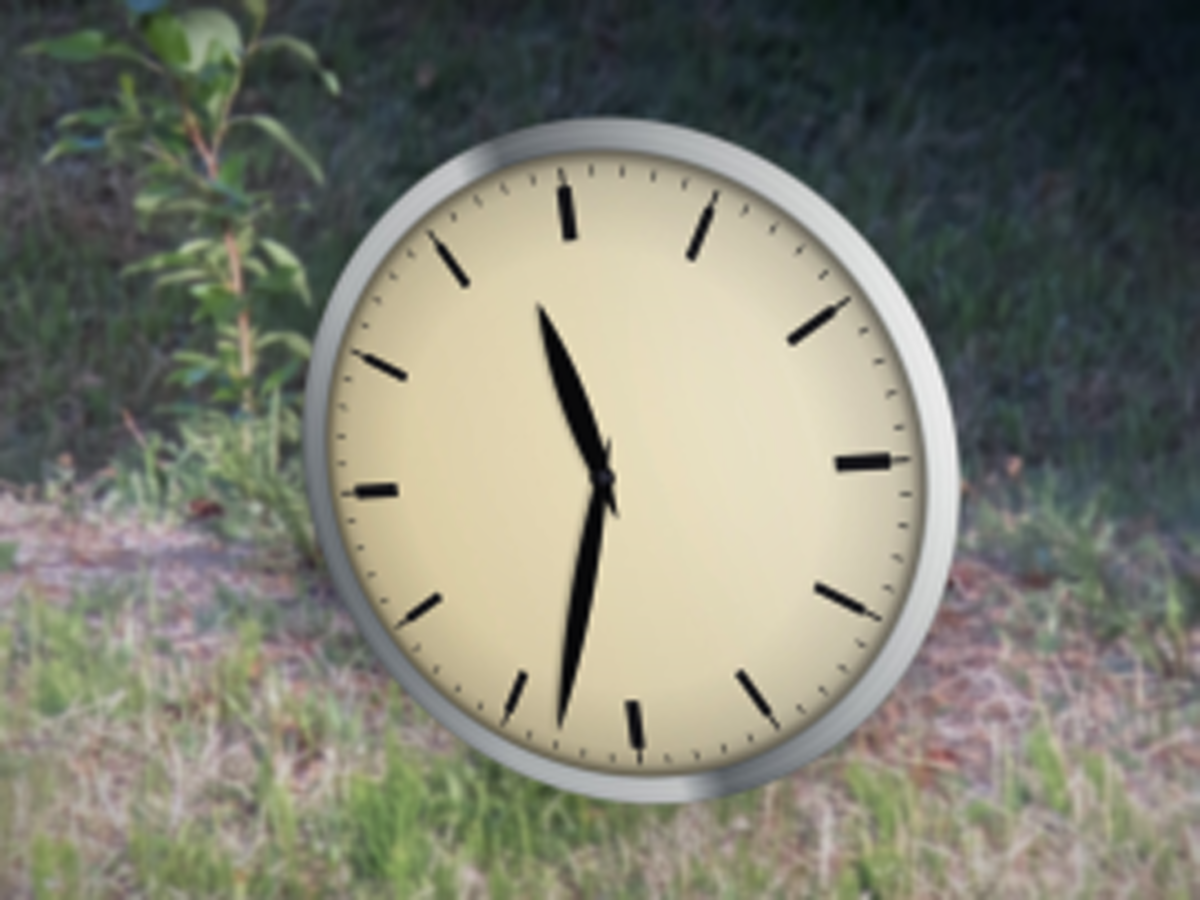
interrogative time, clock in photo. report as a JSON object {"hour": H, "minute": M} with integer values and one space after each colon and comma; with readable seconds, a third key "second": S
{"hour": 11, "minute": 33}
